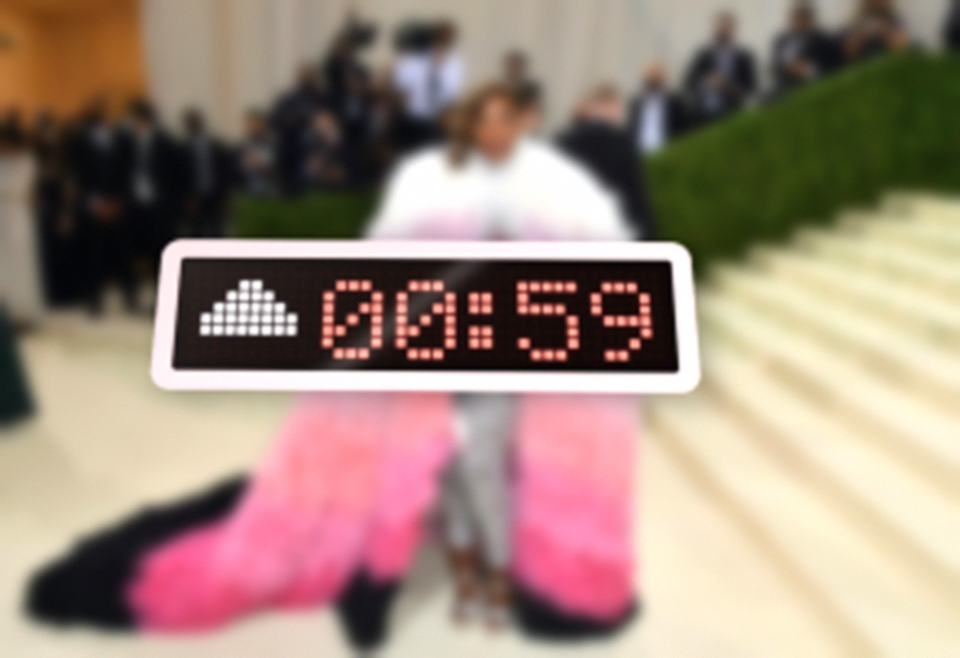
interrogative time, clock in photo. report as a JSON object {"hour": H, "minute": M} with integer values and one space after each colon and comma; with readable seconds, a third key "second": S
{"hour": 0, "minute": 59}
